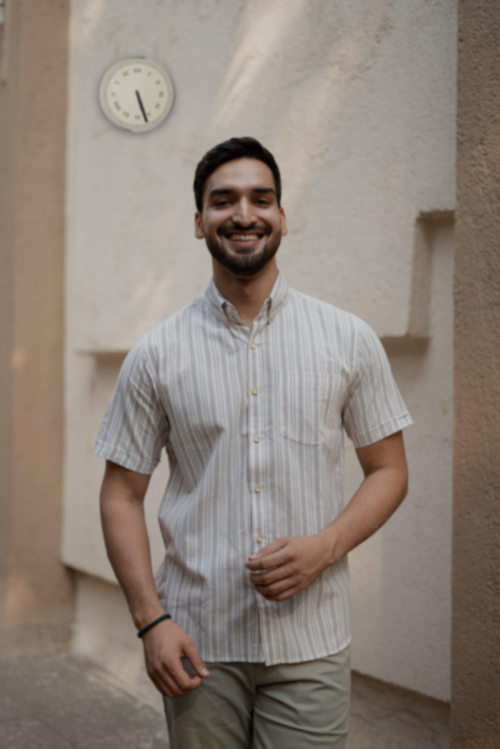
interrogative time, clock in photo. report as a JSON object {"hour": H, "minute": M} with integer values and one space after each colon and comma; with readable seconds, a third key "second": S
{"hour": 5, "minute": 27}
